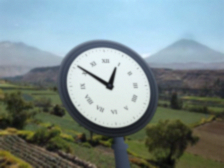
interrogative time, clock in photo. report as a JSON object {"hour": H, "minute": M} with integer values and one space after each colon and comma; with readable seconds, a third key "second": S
{"hour": 12, "minute": 51}
